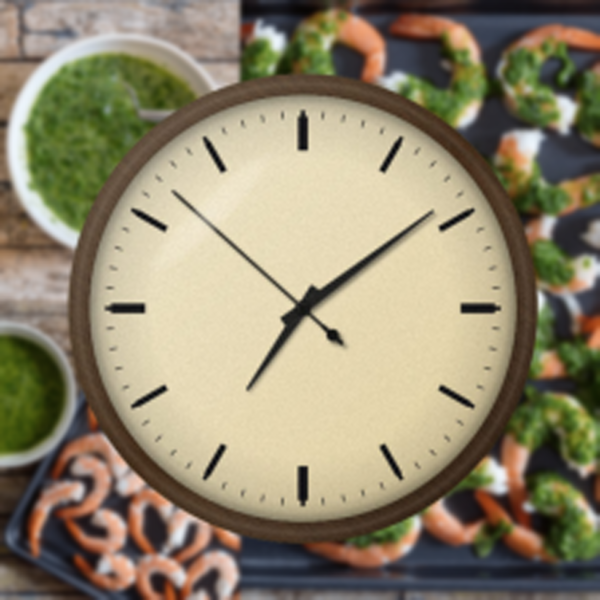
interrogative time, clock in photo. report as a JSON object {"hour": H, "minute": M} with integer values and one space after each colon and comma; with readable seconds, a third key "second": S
{"hour": 7, "minute": 8, "second": 52}
